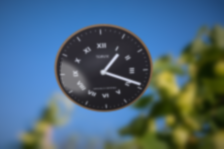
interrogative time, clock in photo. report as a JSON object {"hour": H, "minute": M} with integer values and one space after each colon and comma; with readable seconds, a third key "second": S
{"hour": 1, "minute": 19}
